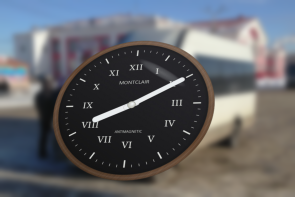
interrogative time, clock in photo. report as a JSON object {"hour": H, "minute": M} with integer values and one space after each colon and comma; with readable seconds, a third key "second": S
{"hour": 8, "minute": 10}
